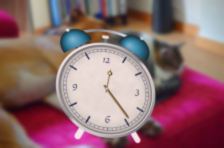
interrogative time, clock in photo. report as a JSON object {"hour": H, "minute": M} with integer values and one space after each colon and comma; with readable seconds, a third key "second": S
{"hour": 12, "minute": 24}
